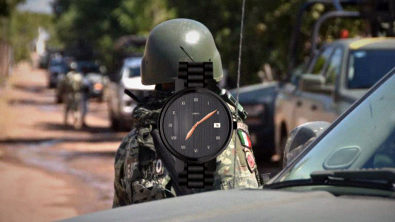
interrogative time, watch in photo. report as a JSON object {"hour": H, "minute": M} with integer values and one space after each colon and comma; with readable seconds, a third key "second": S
{"hour": 7, "minute": 9}
